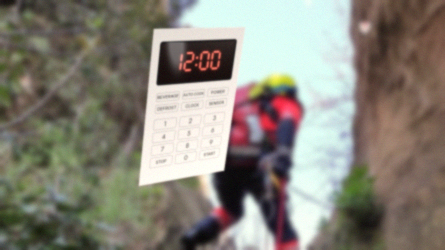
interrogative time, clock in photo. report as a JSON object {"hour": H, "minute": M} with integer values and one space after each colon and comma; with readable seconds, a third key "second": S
{"hour": 12, "minute": 0}
